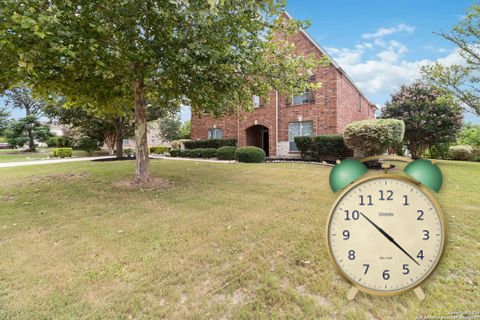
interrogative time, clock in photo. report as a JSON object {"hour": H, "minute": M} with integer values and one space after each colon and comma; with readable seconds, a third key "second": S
{"hour": 10, "minute": 22}
